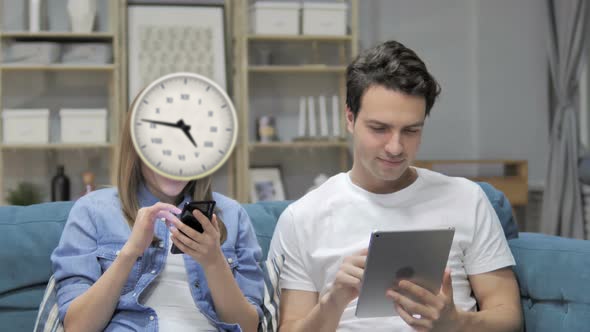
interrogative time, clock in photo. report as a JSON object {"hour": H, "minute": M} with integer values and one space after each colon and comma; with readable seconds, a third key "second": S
{"hour": 4, "minute": 46}
